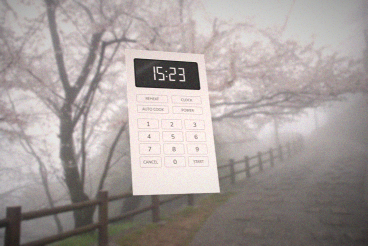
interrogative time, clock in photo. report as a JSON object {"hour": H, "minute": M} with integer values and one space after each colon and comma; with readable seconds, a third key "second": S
{"hour": 15, "minute": 23}
